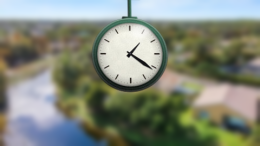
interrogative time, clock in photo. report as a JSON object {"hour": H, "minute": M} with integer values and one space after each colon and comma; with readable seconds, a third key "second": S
{"hour": 1, "minute": 21}
